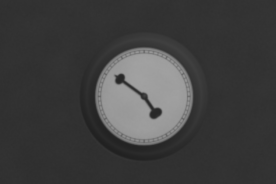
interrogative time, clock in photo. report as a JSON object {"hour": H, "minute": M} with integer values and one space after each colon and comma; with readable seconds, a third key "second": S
{"hour": 4, "minute": 51}
